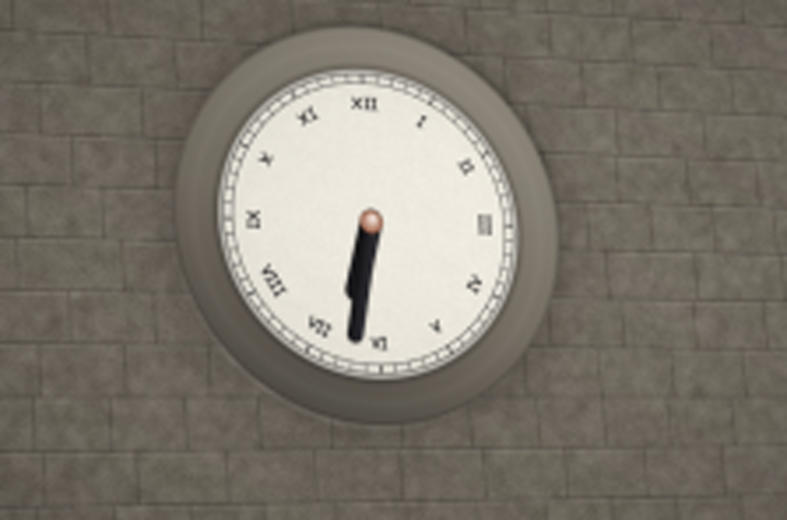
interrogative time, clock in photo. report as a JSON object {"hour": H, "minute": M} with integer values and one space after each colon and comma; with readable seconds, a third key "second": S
{"hour": 6, "minute": 32}
